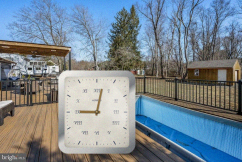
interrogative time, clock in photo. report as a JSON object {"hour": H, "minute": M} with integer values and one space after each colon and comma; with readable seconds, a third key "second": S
{"hour": 9, "minute": 2}
